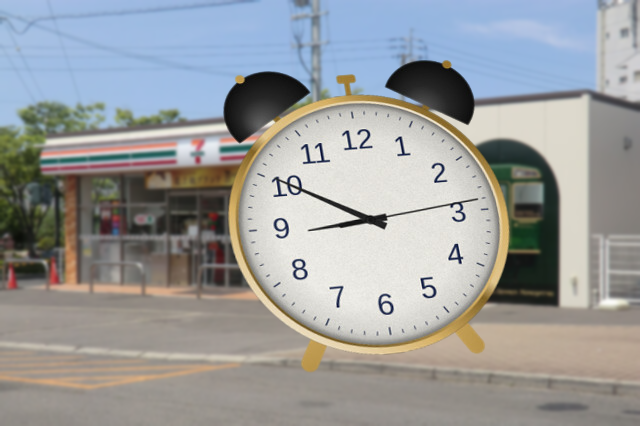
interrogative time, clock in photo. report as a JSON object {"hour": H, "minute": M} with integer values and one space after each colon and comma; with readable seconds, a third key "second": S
{"hour": 8, "minute": 50, "second": 14}
